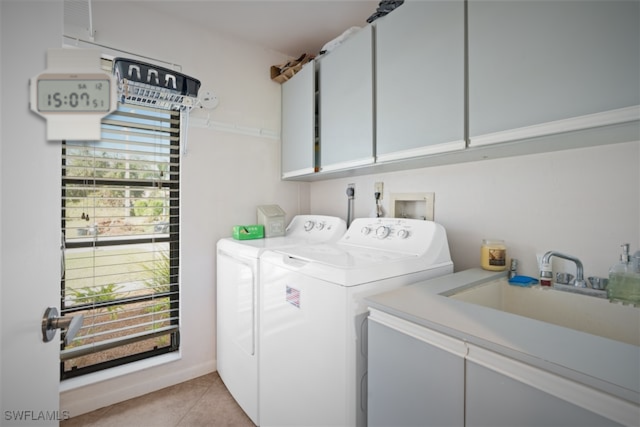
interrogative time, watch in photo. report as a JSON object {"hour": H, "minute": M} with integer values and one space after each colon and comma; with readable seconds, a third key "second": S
{"hour": 15, "minute": 7}
